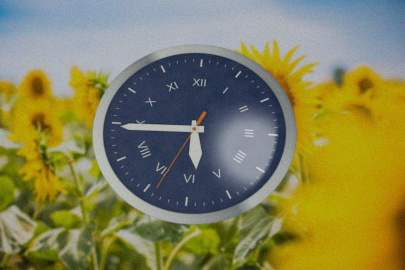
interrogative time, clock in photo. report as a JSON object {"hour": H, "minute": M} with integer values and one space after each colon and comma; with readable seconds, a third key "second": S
{"hour": 5, "minute": 44, "second": 34}
